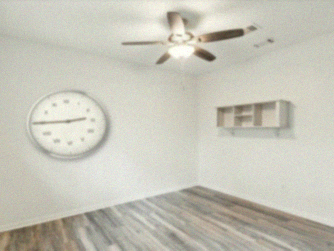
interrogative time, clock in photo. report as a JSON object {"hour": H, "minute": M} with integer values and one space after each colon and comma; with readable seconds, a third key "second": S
{"hour": 2, "minute": 45}
